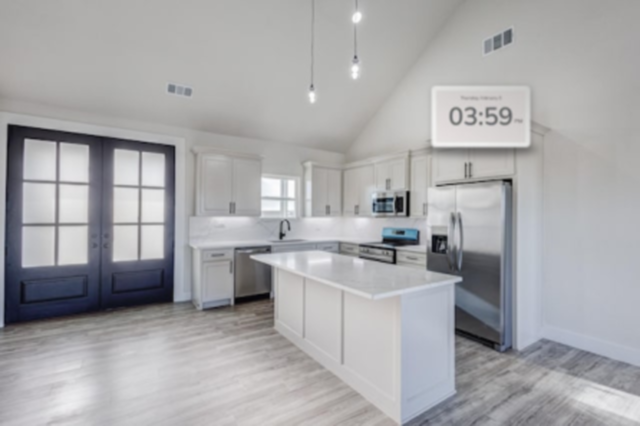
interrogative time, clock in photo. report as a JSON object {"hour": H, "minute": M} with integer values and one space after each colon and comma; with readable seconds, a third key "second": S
{"hour": 3, "minute": 59}
